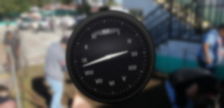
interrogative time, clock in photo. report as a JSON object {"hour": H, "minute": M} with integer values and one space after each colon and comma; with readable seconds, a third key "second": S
{"hour": 2, "minute": 43}
